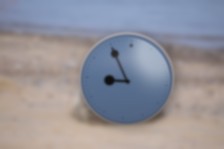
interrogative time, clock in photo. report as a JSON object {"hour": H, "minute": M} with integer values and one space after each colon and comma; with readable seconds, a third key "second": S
{"hour": 8, "minute": 55}
